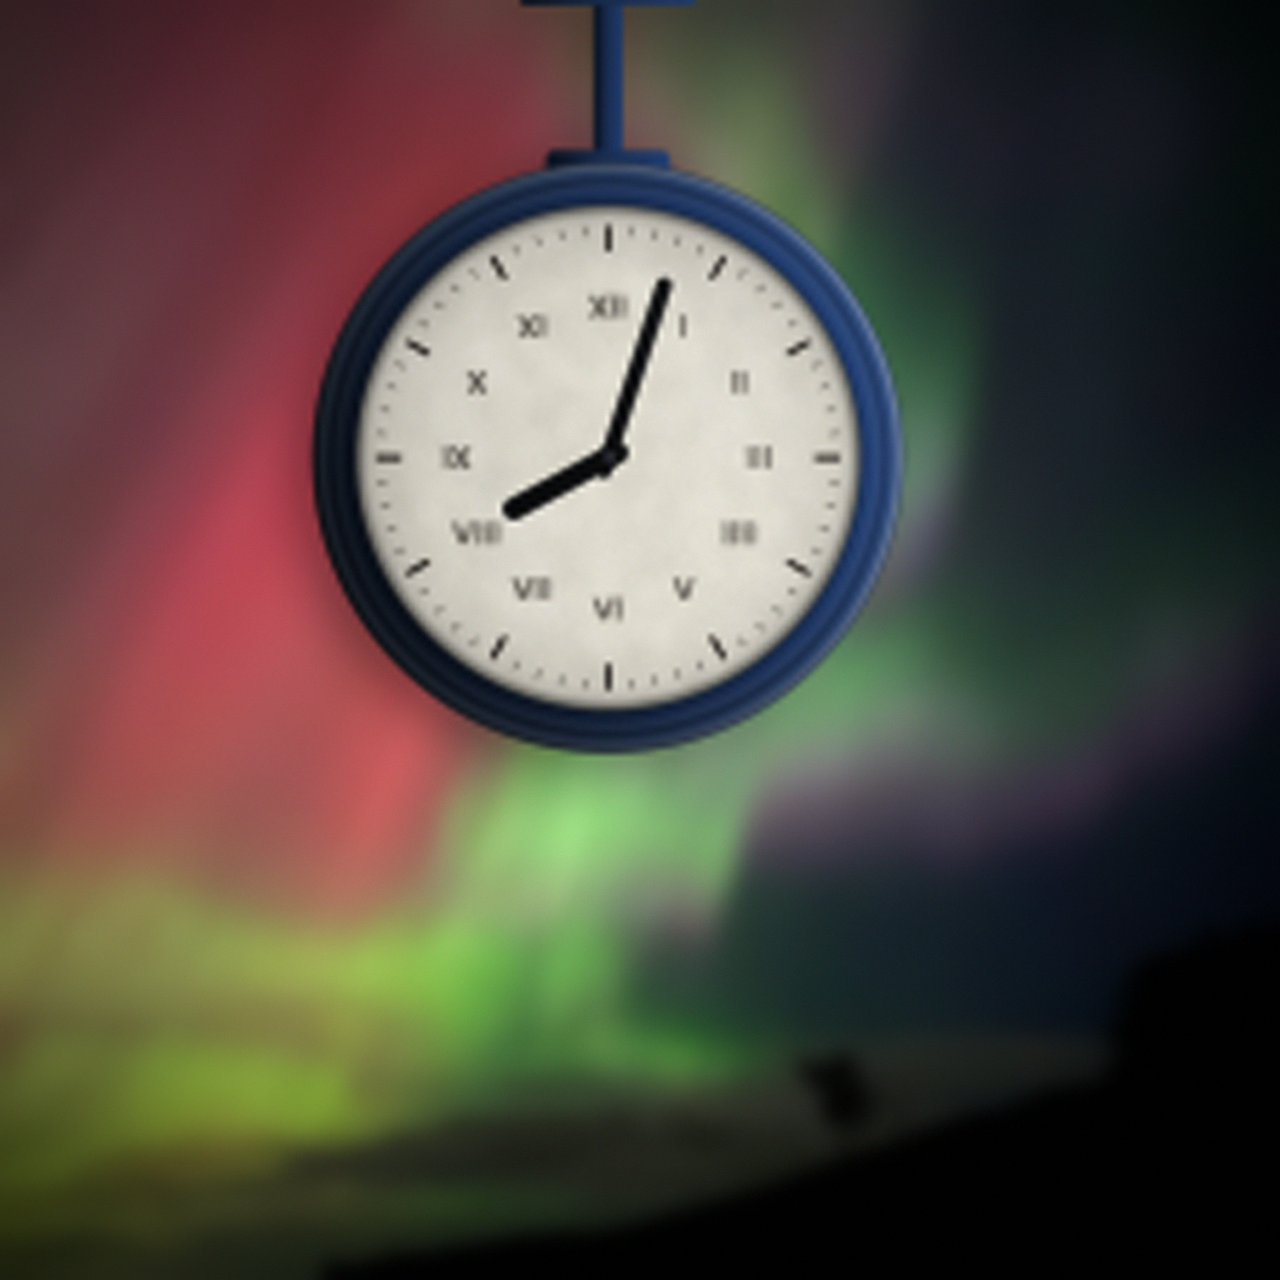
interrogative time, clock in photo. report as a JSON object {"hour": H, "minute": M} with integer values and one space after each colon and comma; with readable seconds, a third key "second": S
{"hour": 8, "minute": 3}
